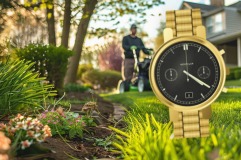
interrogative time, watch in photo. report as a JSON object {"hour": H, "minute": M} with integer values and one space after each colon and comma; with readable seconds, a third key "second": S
{"hour": 4, "minute": 21}
